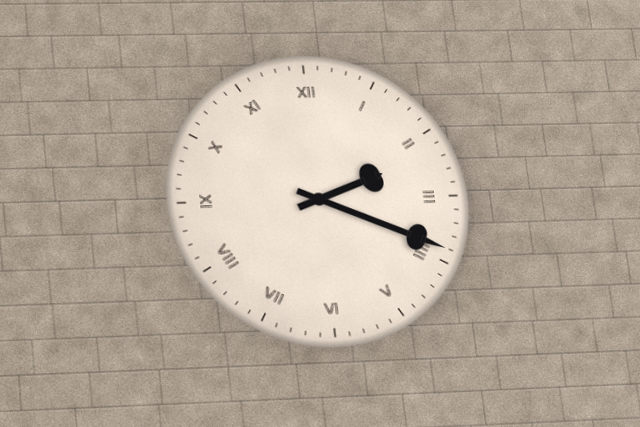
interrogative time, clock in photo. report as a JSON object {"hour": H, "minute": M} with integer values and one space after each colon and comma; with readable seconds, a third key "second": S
{"hour": 2, "minute": 19}
